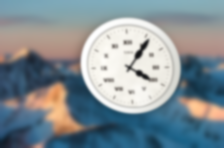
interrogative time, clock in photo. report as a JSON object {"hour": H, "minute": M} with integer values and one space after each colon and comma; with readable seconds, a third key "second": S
{"hour": 4, "minute": 6}
